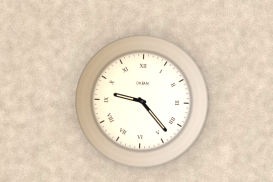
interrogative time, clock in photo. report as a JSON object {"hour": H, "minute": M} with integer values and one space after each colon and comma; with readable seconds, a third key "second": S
{"hour": 9, "minute": 23}
